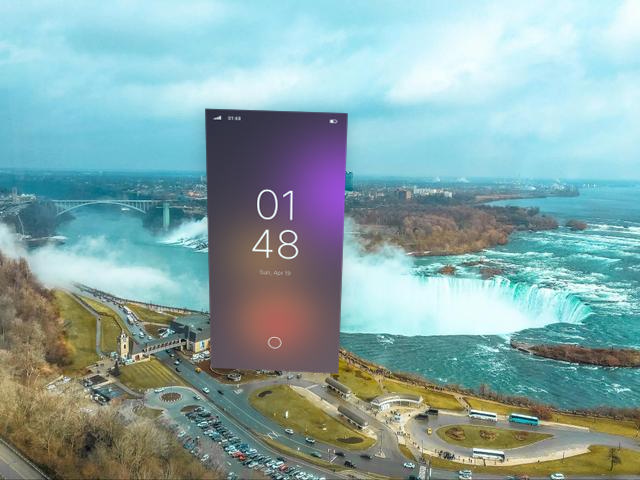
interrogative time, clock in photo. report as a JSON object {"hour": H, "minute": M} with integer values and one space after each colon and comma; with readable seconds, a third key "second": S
{"hour": 1, "minute": 48}
